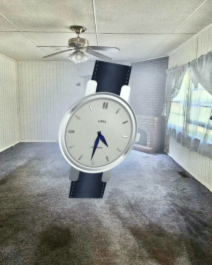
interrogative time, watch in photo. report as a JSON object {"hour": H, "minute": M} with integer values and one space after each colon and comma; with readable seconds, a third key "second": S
{"hour": 4, "minute": 31}
